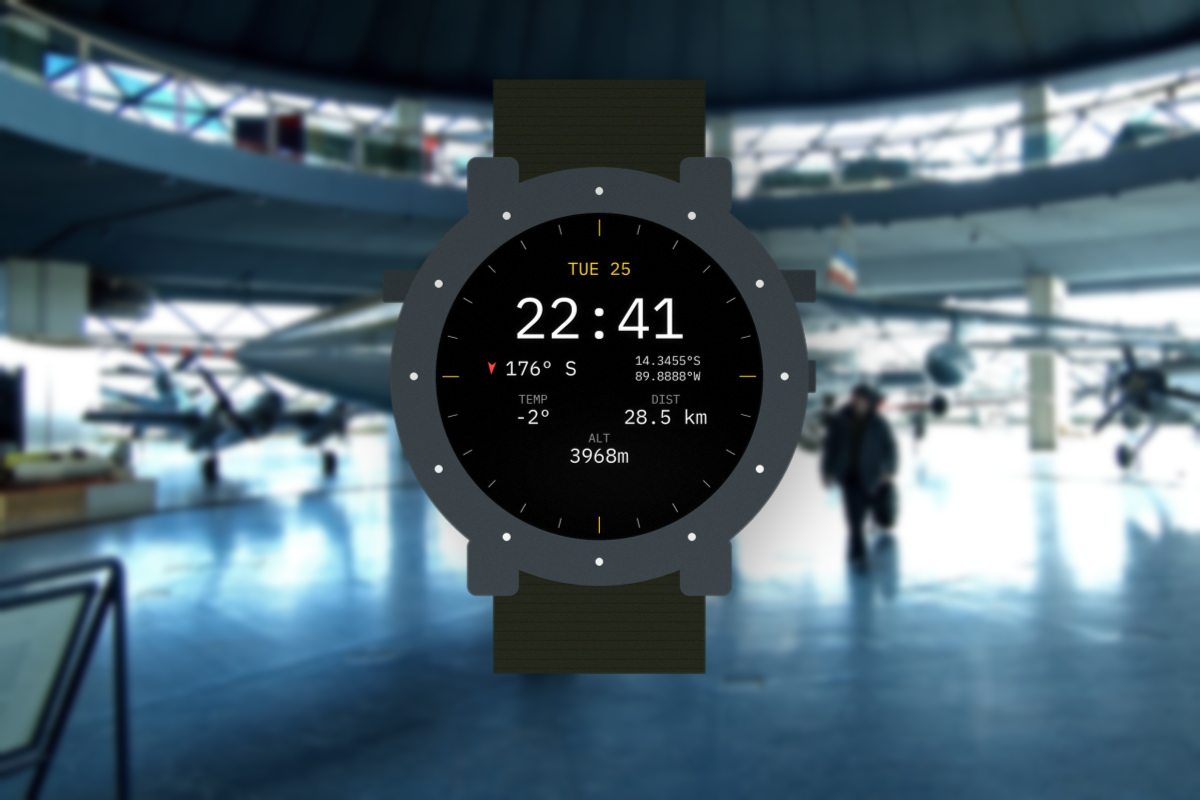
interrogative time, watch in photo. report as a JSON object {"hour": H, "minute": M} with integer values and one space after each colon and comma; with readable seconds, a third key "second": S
{"hour": 22, "minute": 41}
